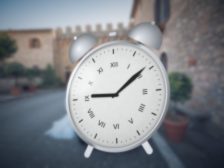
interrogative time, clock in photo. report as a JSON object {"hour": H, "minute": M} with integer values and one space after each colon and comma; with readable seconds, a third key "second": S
{"hour": 9, "minute": 9}
